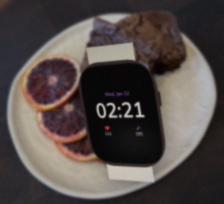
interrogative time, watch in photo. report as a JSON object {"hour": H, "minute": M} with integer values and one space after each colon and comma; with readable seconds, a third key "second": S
{"hour": 2, "minute": 21}
